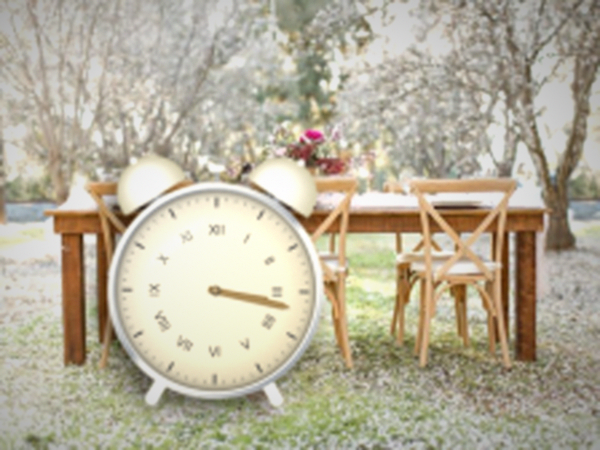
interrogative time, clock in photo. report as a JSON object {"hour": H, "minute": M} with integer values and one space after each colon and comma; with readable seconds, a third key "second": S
{"hour": 3, "minute": 17}
